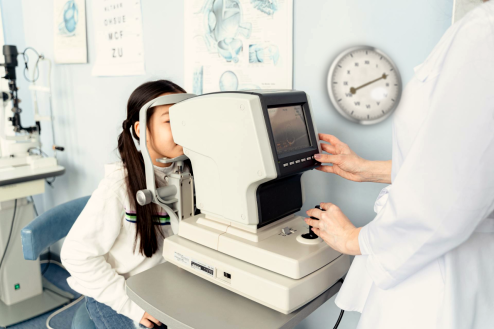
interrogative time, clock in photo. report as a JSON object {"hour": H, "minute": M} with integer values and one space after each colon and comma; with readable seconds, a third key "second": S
{"hour": 8, "minute": 11}
